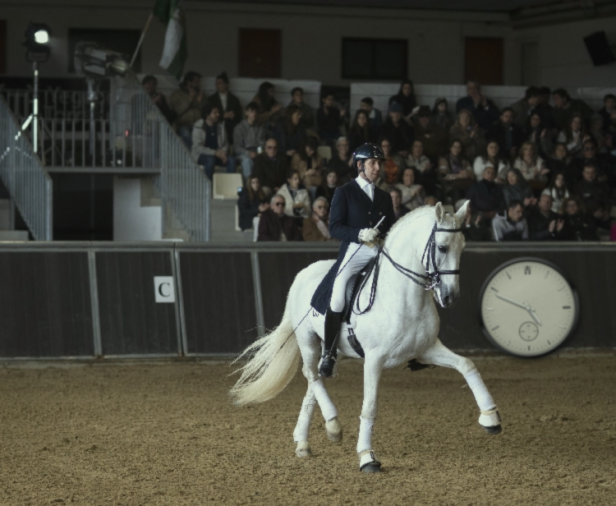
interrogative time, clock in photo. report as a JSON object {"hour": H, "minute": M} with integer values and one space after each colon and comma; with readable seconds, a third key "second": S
{"hour": 4, "minute": 49}
